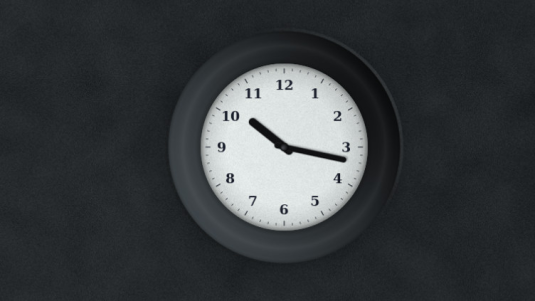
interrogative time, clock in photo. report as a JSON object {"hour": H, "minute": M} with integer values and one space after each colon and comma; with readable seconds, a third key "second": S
{"hour": 10, "minute": 17}
